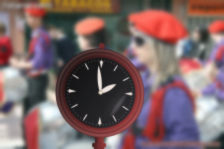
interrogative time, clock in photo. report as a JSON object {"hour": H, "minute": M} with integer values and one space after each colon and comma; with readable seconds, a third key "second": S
{"hour": 1, "minute": 59}
